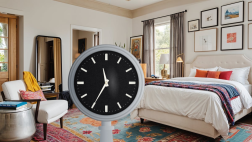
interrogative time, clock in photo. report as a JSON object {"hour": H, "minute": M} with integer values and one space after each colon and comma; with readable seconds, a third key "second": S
{"hour": 11, "minute": 35}
